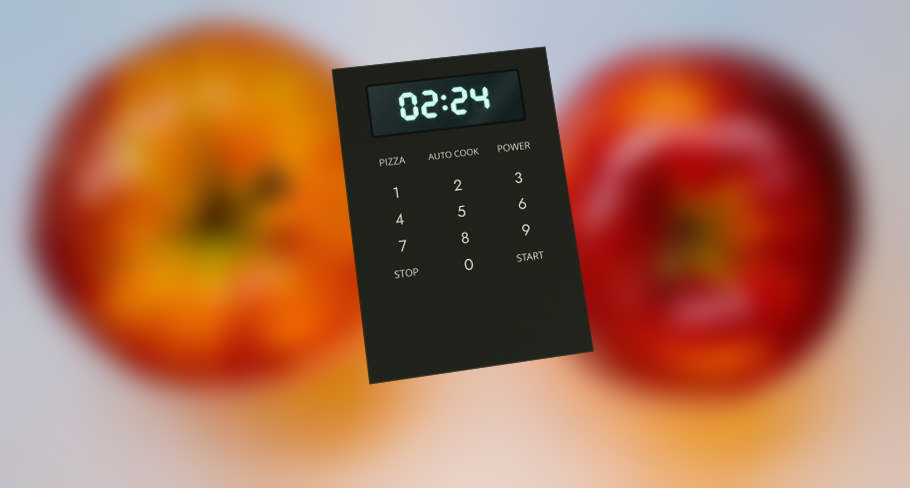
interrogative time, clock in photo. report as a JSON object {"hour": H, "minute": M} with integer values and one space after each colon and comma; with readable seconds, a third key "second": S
{"hour": 2, "minute": 24}
